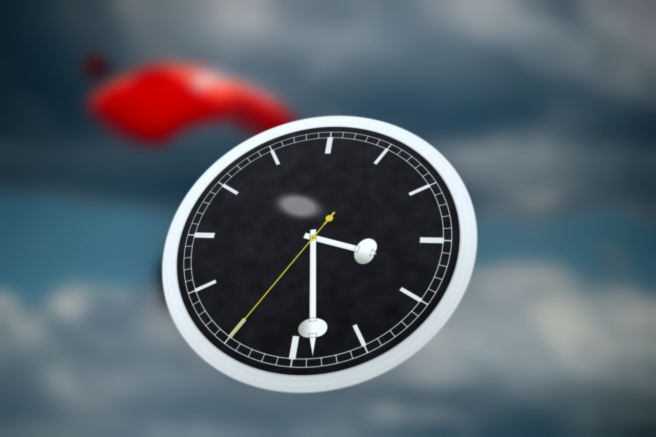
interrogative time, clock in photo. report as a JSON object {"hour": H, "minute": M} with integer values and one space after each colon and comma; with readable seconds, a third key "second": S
{"hour": 3, "minute": 28, "second": 35}
